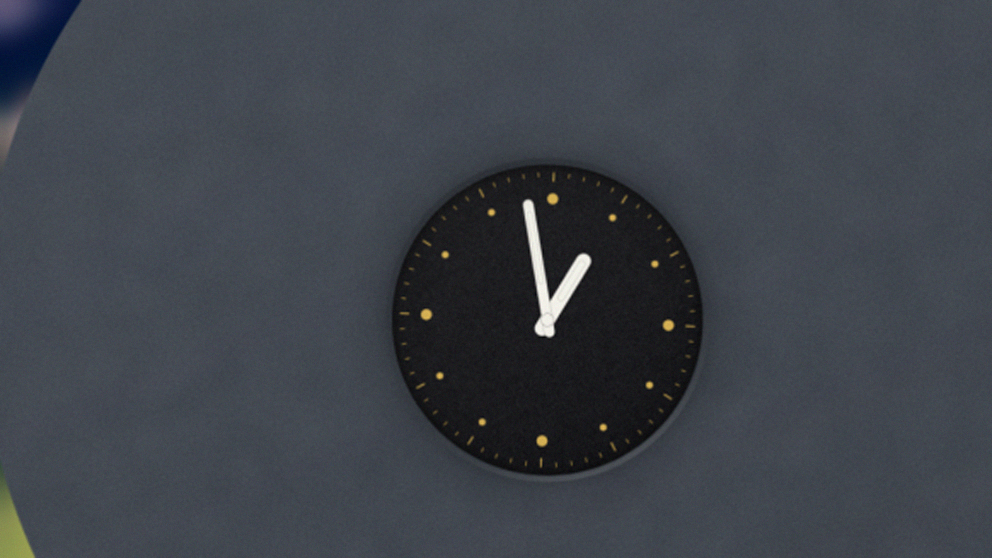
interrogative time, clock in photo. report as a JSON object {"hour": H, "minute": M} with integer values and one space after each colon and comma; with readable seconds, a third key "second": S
{"hour": 12, "minute": 58}
